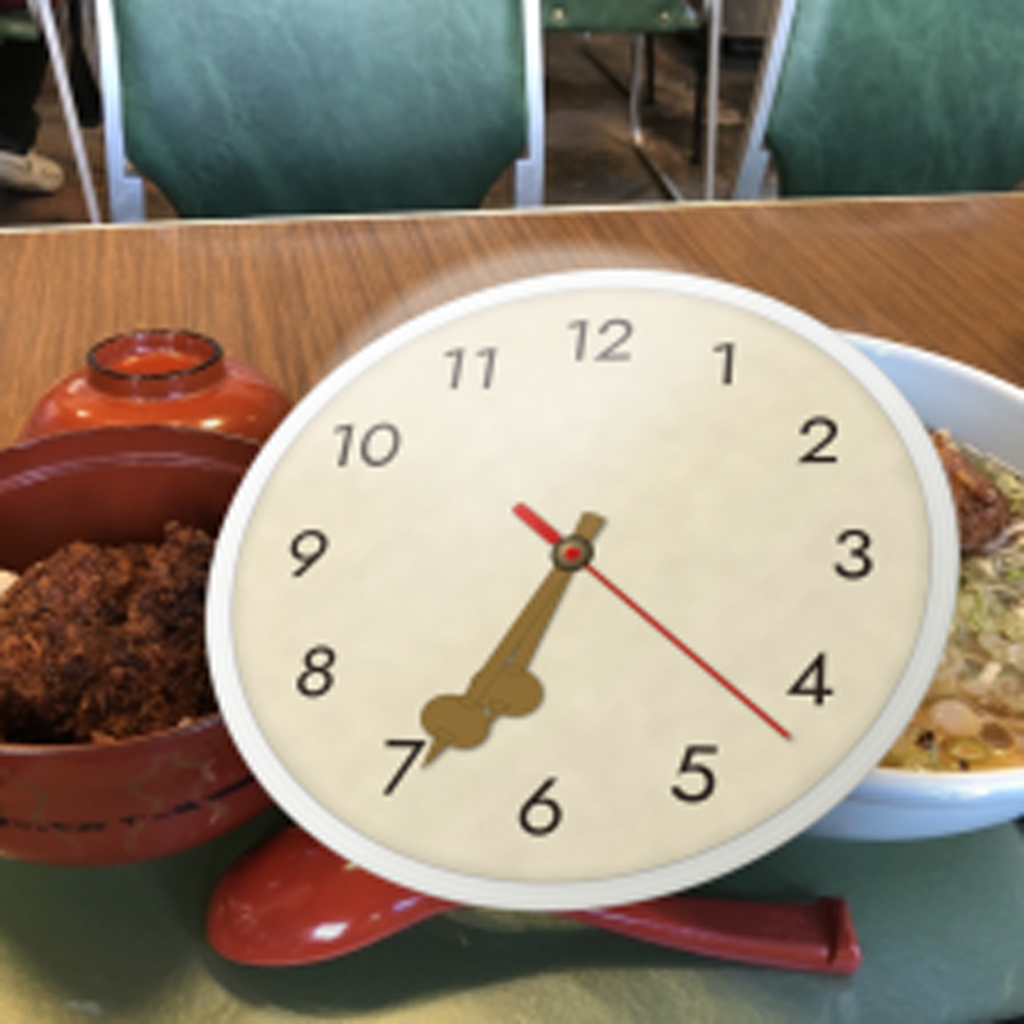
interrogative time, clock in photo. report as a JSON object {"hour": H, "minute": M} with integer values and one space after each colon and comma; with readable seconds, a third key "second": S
{"hour": 6, "minute": 34, "second": 22}
